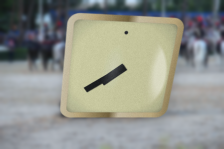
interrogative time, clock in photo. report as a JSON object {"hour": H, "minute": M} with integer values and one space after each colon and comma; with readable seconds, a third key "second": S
{"hour": 7, "minute": 39}
